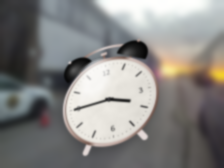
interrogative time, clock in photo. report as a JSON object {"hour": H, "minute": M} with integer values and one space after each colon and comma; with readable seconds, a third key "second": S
{"hour": 3, "minute": 45}
